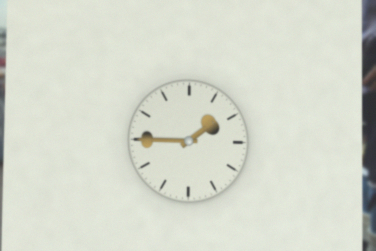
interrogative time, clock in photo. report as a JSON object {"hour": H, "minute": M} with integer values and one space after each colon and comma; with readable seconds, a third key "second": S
{"hour": 1, "minute": 45}
